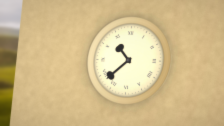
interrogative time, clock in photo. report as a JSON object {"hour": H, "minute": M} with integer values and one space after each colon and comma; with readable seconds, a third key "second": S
{"hour": 10, "minute": 38}
